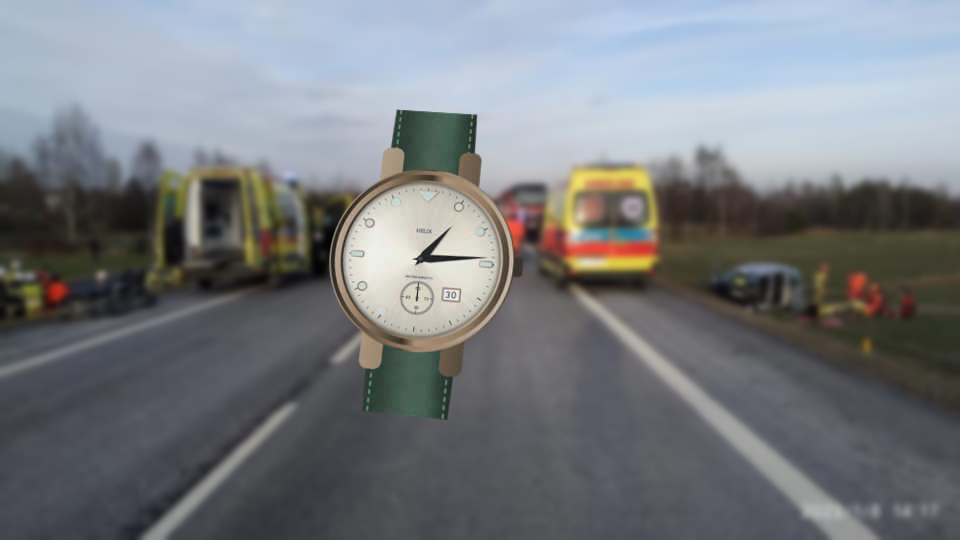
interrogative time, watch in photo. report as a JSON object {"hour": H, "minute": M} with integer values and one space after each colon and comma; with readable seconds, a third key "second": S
{"hour": 1, "minute": 14}
